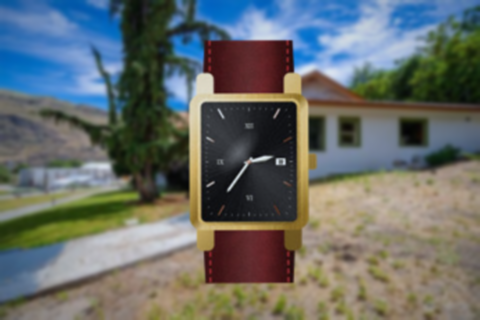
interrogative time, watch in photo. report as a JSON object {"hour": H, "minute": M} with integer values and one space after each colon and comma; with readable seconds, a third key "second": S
{"hour": 2, "minute": 36}
